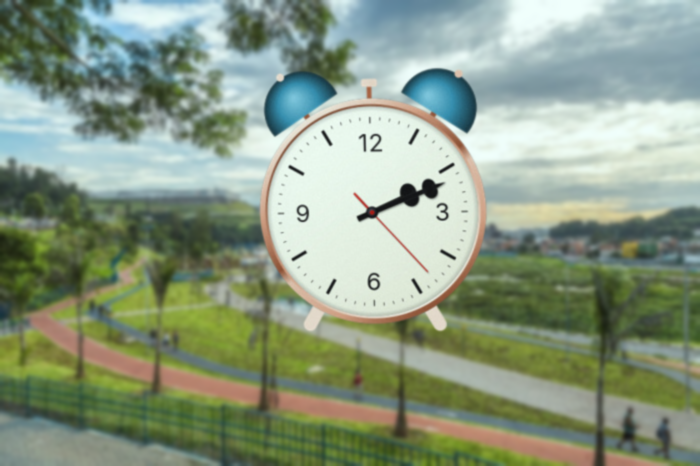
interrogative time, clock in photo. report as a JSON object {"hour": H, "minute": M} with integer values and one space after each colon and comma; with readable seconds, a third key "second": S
{"hour": 2, "minute": 11, "second": 23}
